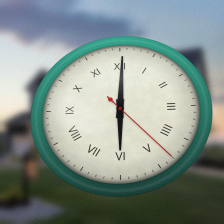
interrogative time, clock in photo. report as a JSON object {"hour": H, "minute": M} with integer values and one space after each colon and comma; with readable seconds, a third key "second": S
{"hour": 6, "minute": 0, "second": 23}
